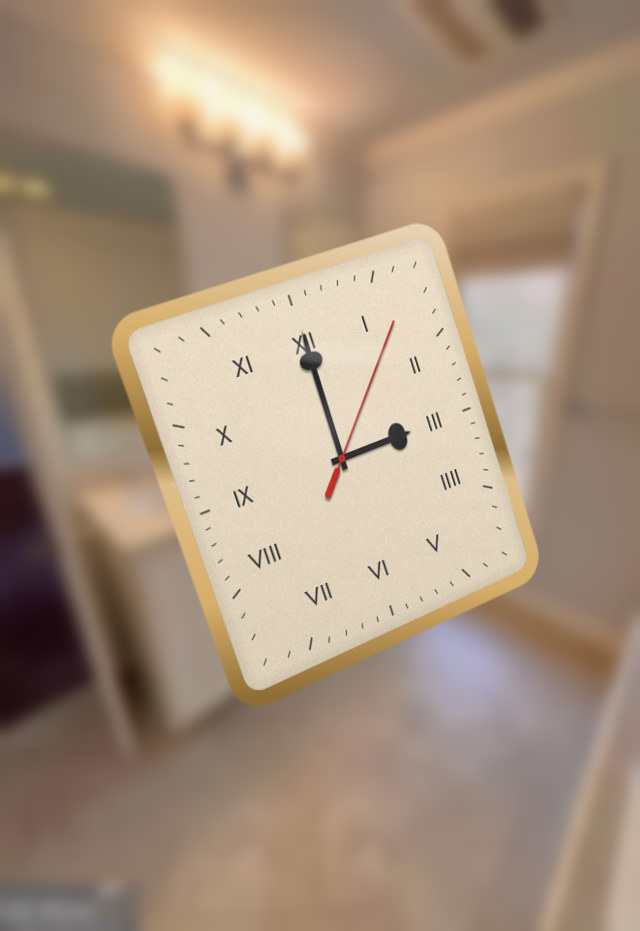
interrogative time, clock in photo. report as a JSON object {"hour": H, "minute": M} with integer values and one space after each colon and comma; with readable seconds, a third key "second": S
{"hour": 3, "minute": 0, "second": 7}
